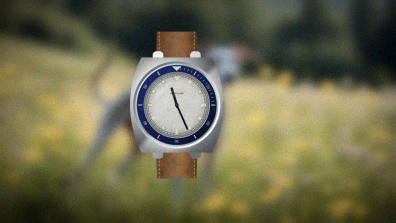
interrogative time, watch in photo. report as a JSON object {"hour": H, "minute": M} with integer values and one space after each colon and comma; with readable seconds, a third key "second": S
{"hour": 11, "minute": 26}
